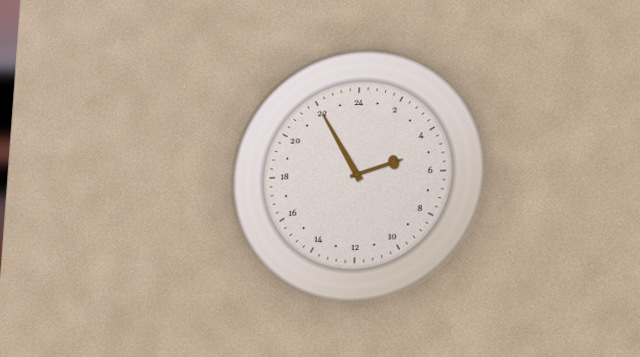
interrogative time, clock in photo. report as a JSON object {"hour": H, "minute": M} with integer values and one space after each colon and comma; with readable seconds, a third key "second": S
{"hour": 4, "minute": 55}
